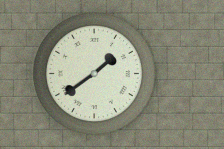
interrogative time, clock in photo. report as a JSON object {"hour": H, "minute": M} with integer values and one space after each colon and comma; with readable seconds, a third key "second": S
{"hour": 1, "minute": 39}
